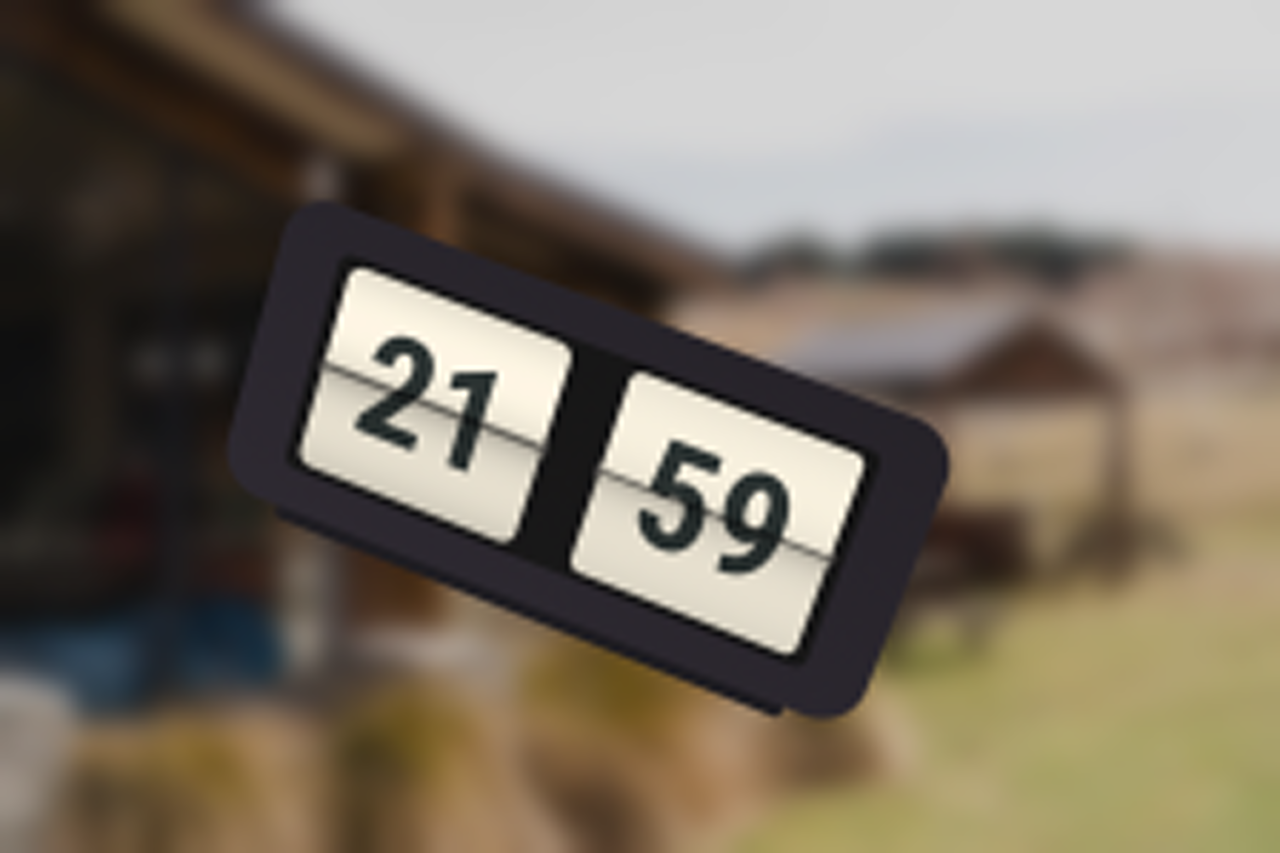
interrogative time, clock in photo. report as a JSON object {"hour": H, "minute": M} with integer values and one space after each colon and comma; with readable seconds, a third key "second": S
{"hour": 21, "minute": 59}
